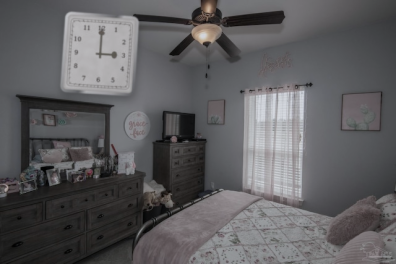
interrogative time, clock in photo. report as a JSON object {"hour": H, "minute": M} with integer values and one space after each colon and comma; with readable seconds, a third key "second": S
{"hour": 3, "minute": 0}
